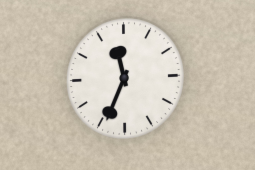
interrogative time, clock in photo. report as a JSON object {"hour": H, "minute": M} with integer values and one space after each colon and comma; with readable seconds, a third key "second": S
{"hour": 11, "minute": 34}
